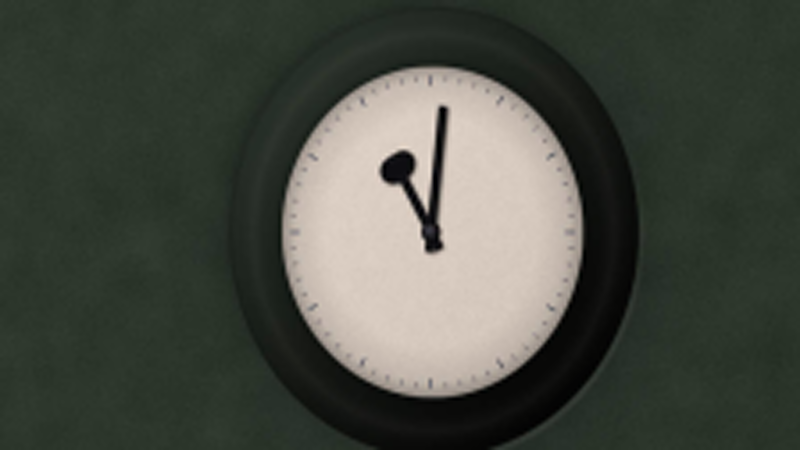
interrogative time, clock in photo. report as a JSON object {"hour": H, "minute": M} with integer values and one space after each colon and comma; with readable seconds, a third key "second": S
{"hour": 11, "minute": 1}
